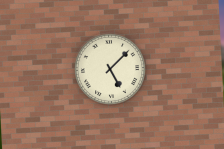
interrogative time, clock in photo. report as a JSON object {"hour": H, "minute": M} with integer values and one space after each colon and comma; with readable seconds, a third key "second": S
{"hour": 5, "minute": 8}
